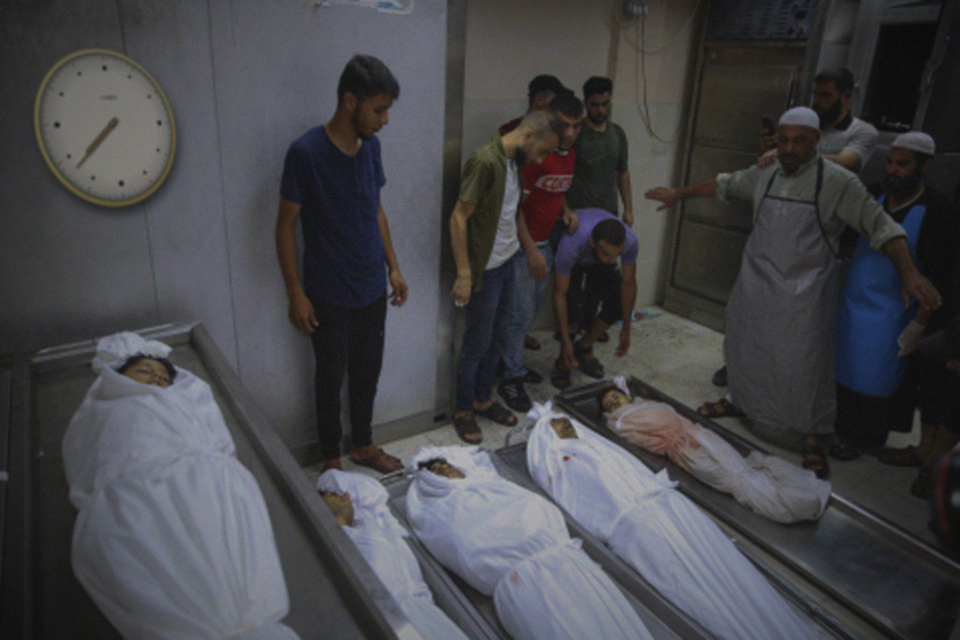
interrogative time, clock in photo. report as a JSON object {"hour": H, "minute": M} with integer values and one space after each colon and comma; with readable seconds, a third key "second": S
{"hour": 7, "minute": 38}
